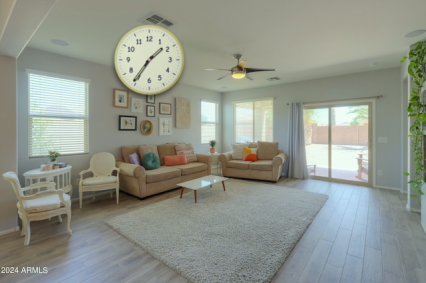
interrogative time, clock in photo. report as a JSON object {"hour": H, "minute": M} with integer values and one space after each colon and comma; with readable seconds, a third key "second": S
{"hour": 1, "minute": 36}
